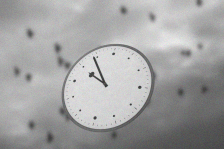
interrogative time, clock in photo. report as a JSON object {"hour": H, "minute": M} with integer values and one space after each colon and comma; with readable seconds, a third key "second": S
{"hour": 9, "minute": 54}
